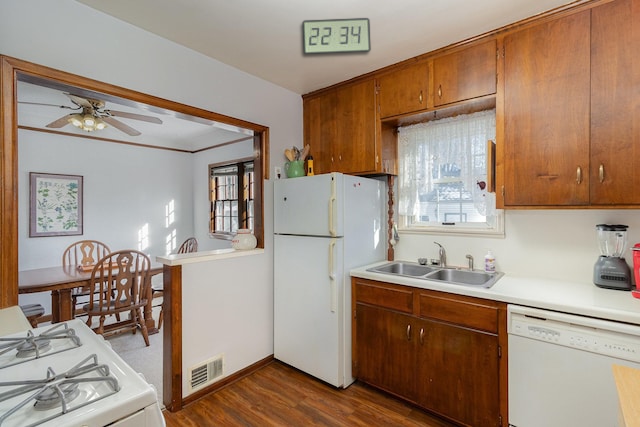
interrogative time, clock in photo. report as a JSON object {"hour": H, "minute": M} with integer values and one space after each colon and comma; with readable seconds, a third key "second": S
{"hour": 22, "minute": 34}
